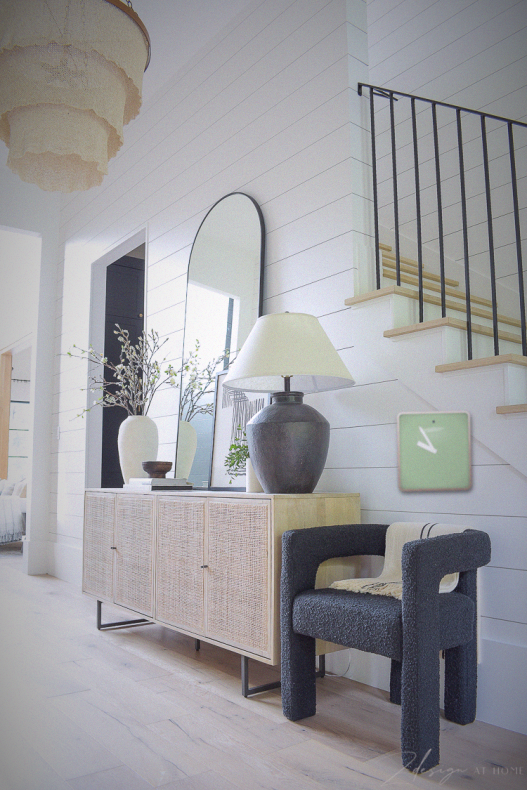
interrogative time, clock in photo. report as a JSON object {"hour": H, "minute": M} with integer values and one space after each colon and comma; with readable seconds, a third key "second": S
{"hour": 9, "minute": 55}
